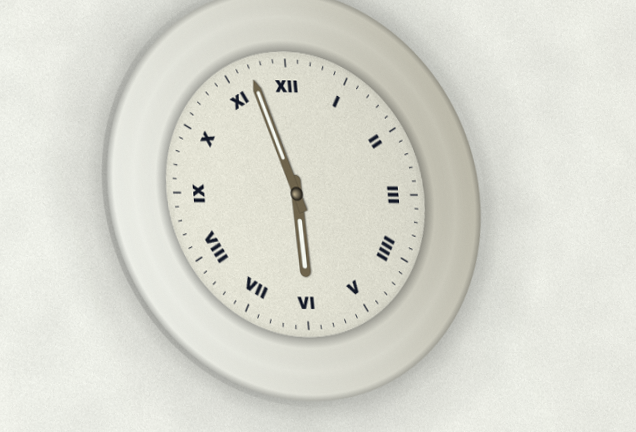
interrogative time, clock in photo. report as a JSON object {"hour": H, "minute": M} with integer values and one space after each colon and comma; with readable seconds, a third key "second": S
{"hour": 5, "minute": 57}
